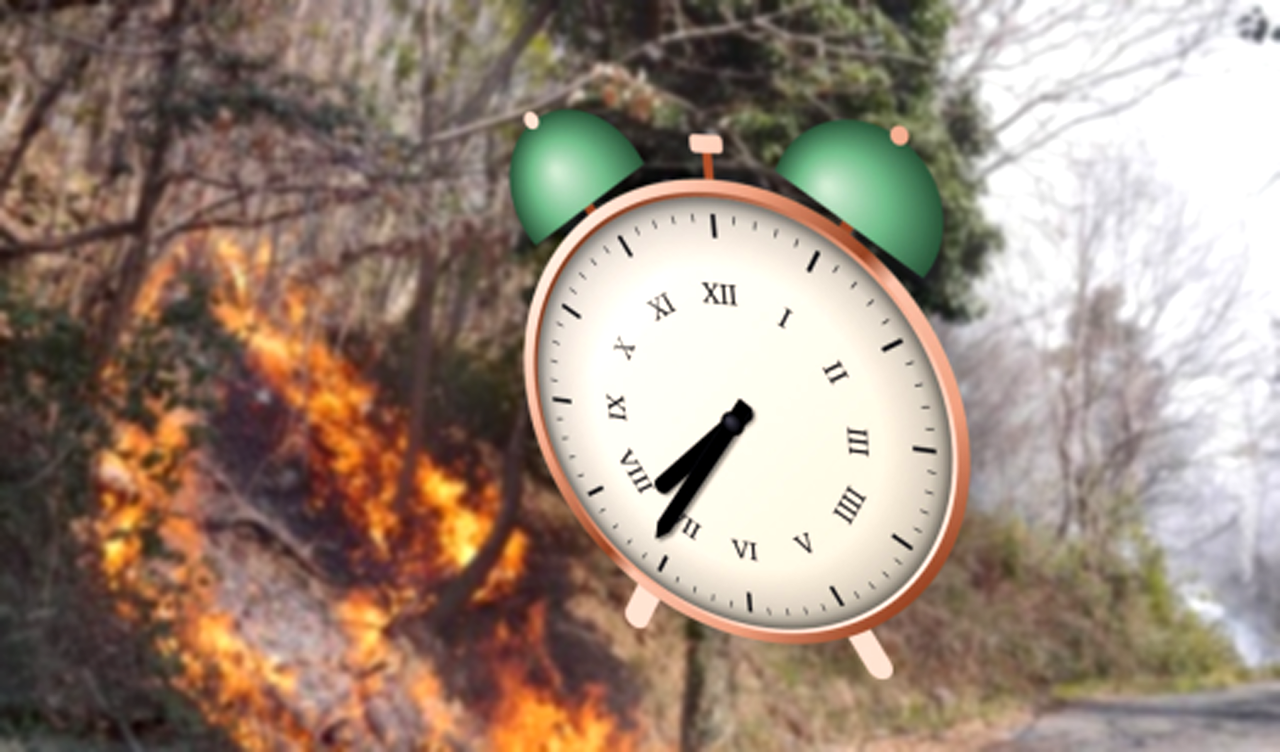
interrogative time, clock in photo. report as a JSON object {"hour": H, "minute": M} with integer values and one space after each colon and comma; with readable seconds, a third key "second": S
{"hour": 7, "minute": 36}
